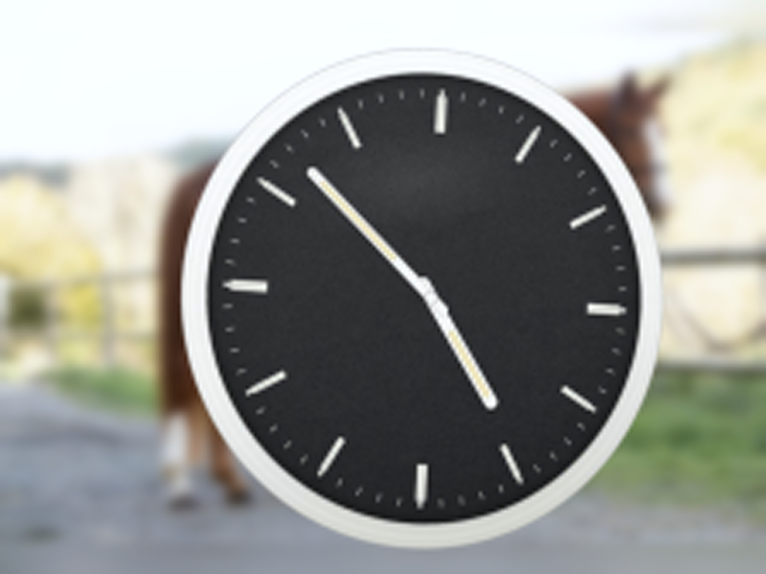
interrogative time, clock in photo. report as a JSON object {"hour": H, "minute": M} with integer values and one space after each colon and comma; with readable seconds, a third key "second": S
{"hour": 4, "minute": 52}
